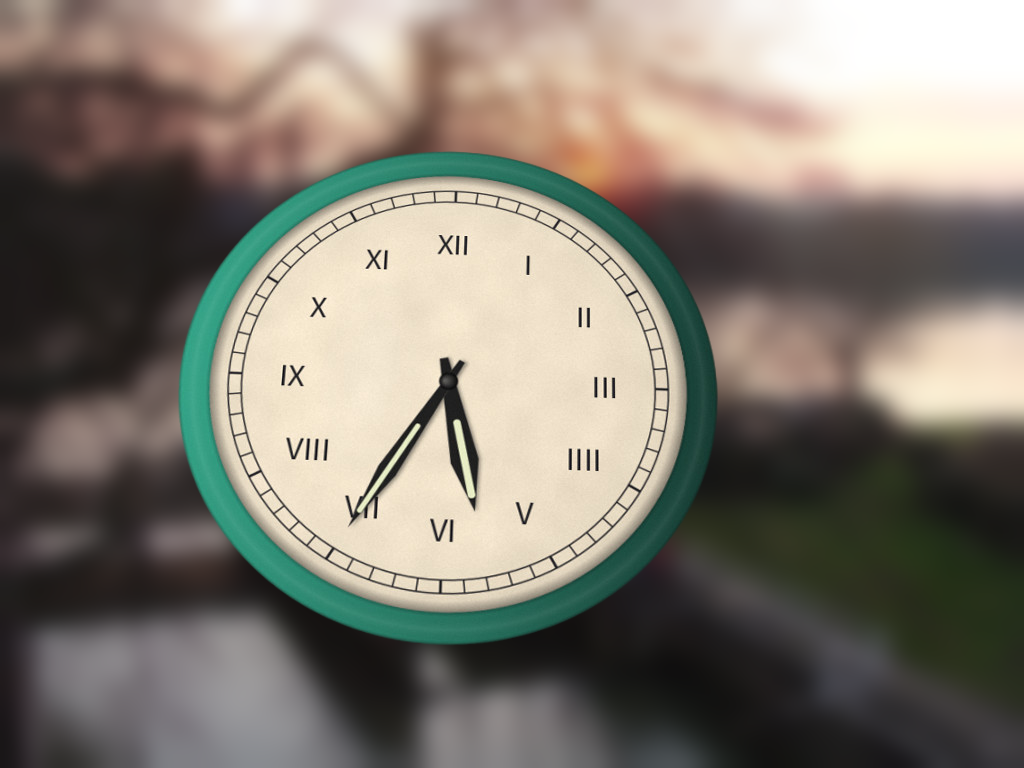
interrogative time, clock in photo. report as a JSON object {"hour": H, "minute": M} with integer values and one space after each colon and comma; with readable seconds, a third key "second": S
{"hour": 5, "minute": 35}
